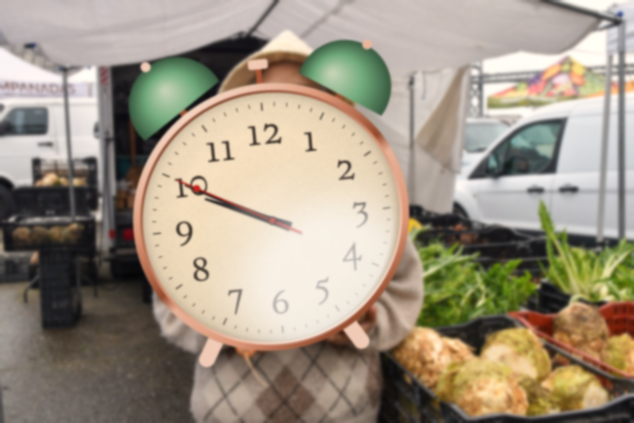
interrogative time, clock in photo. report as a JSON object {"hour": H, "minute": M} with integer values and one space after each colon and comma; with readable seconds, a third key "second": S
{"hour": 9, "minute": 49, "second": 50}
